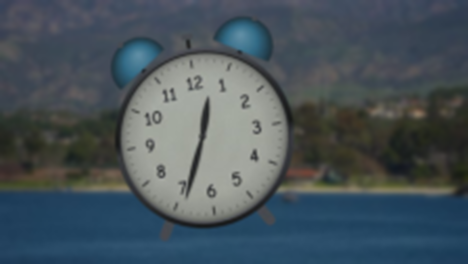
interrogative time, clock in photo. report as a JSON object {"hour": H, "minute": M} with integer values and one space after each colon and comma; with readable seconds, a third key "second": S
{"hour": 12, "minute": 34}
